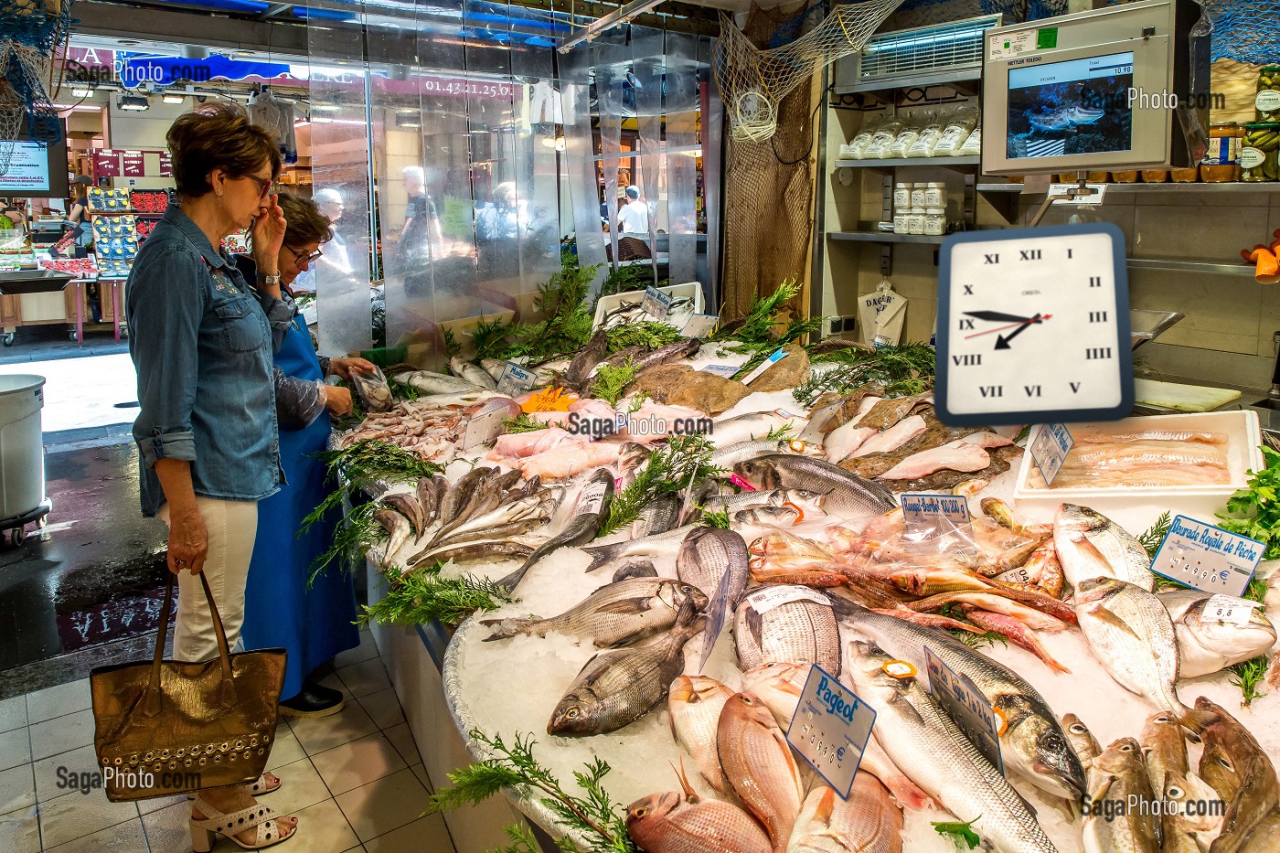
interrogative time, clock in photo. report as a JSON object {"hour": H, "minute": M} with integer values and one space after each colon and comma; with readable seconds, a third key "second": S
{"hour": 7, "minute": 46, "second": 43}
